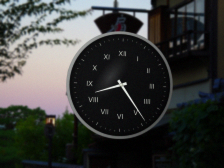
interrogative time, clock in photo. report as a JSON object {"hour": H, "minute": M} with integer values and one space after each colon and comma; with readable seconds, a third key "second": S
{"hour": 8, "minute": 24}
